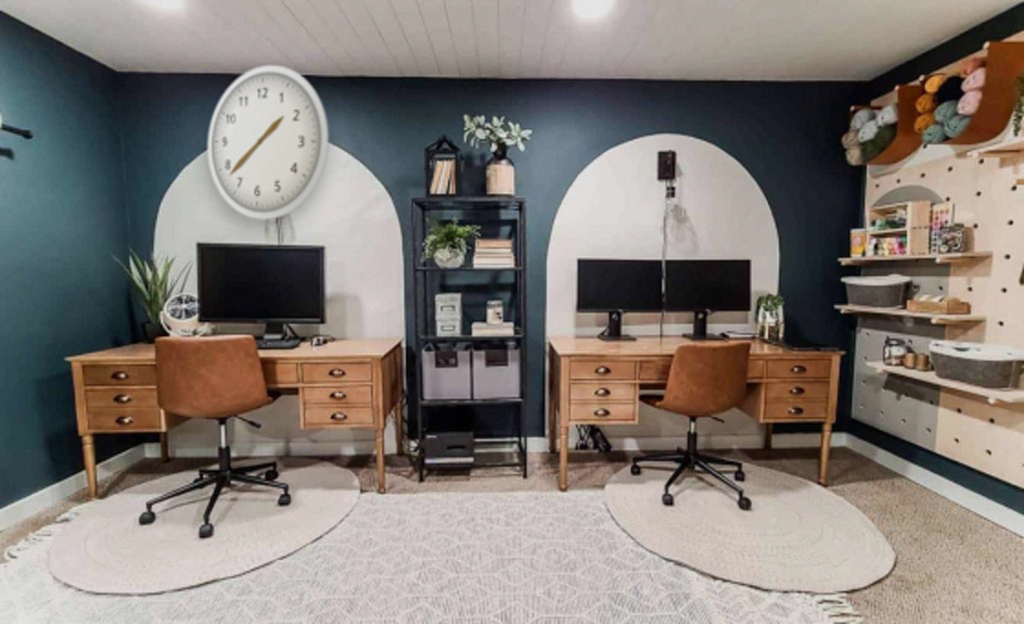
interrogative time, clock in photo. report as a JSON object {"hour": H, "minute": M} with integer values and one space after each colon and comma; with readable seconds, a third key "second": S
{"hour": 1, "minute": 38}
